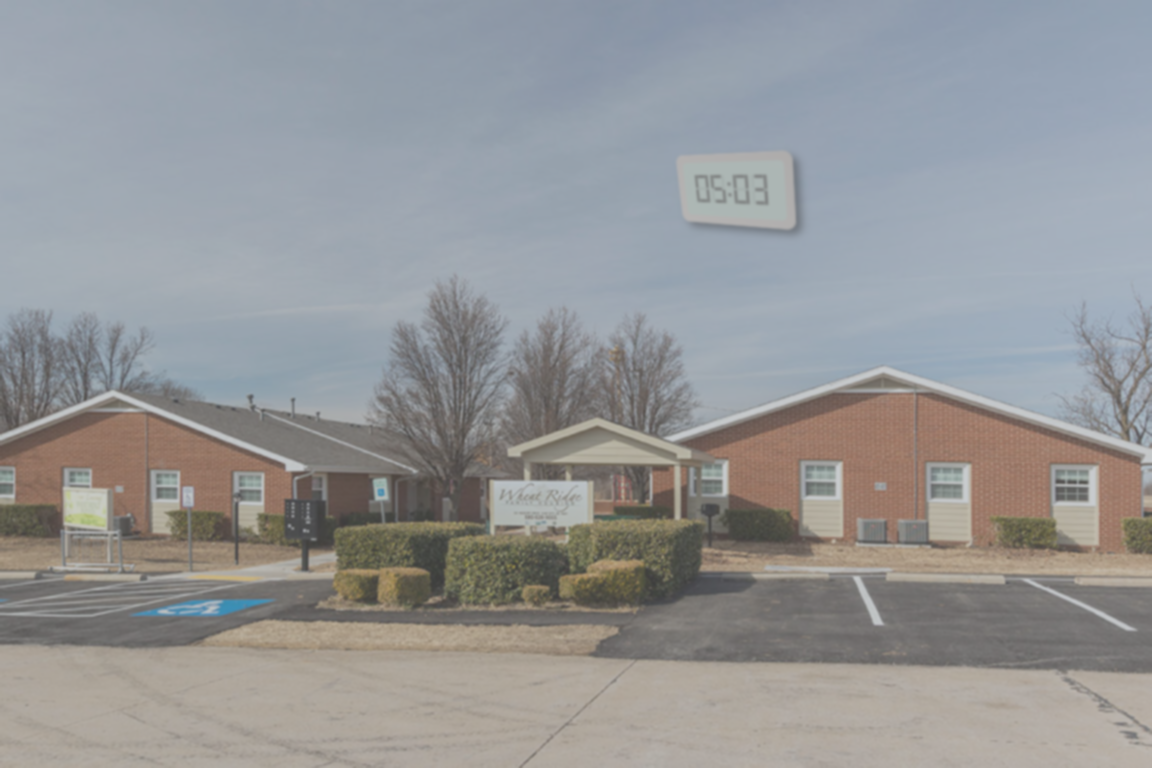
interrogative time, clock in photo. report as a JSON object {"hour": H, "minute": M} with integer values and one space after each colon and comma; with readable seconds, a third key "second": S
{"hour": 5, "minute": 3}
